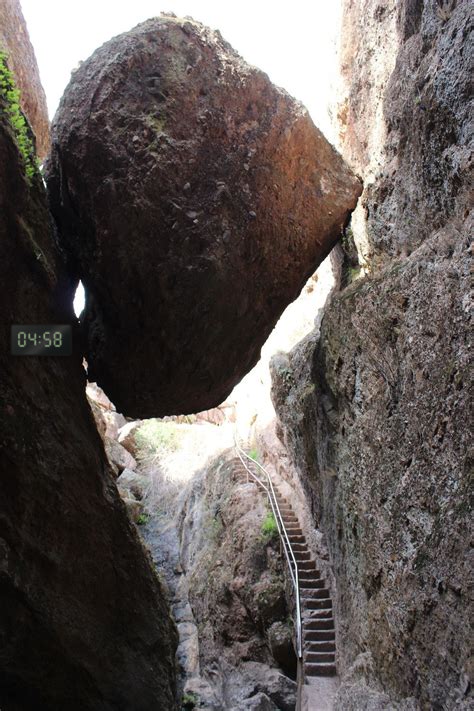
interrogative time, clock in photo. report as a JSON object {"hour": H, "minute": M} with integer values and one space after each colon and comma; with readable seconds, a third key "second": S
{"hour": 4, "minute": 58}
